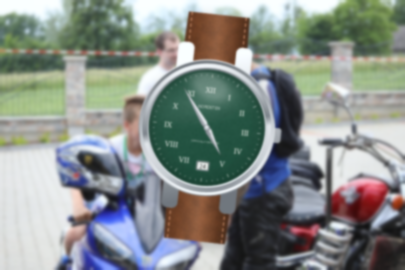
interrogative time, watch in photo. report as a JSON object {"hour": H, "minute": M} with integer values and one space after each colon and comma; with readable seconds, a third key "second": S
{"hour": 4, "minute": 54}
